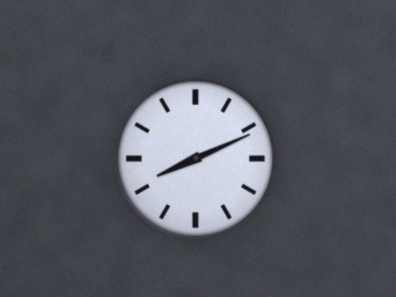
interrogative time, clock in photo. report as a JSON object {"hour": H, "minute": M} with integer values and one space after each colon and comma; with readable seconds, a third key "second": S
{"hour": 8, "minute": 11}
